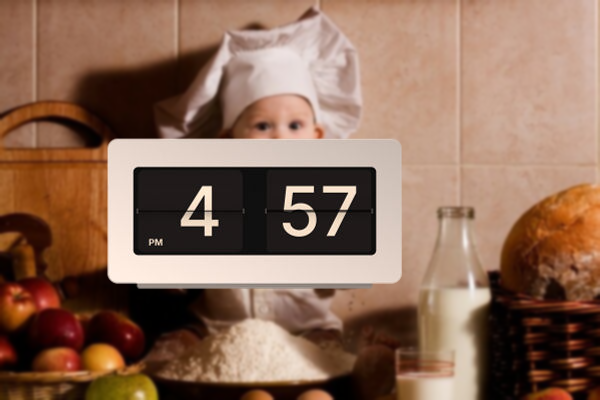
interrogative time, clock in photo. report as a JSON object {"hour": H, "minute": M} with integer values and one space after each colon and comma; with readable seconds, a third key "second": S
{"hour": 4, "minute": 57}
